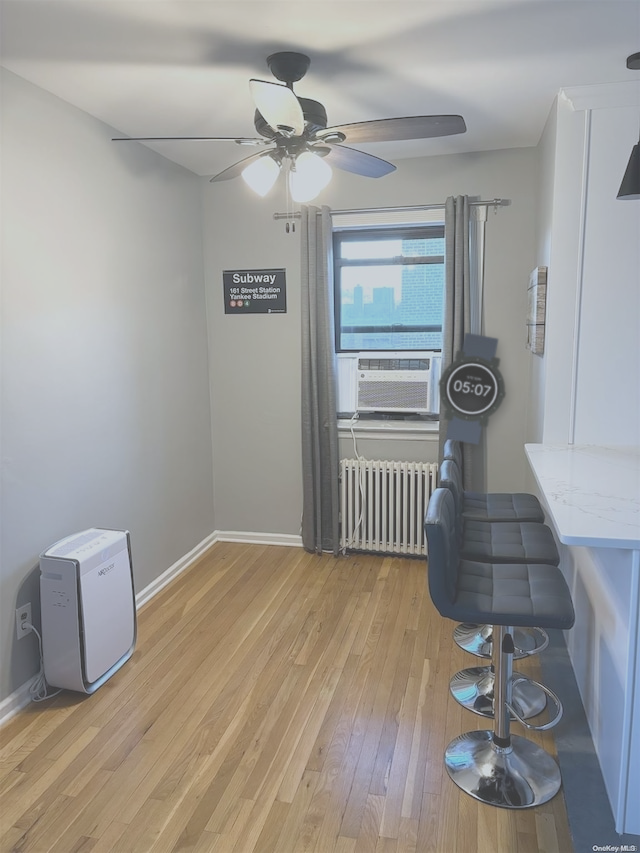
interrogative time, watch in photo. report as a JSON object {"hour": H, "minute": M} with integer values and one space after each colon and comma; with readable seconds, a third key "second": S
{"hour": 5, "minute": 7}
